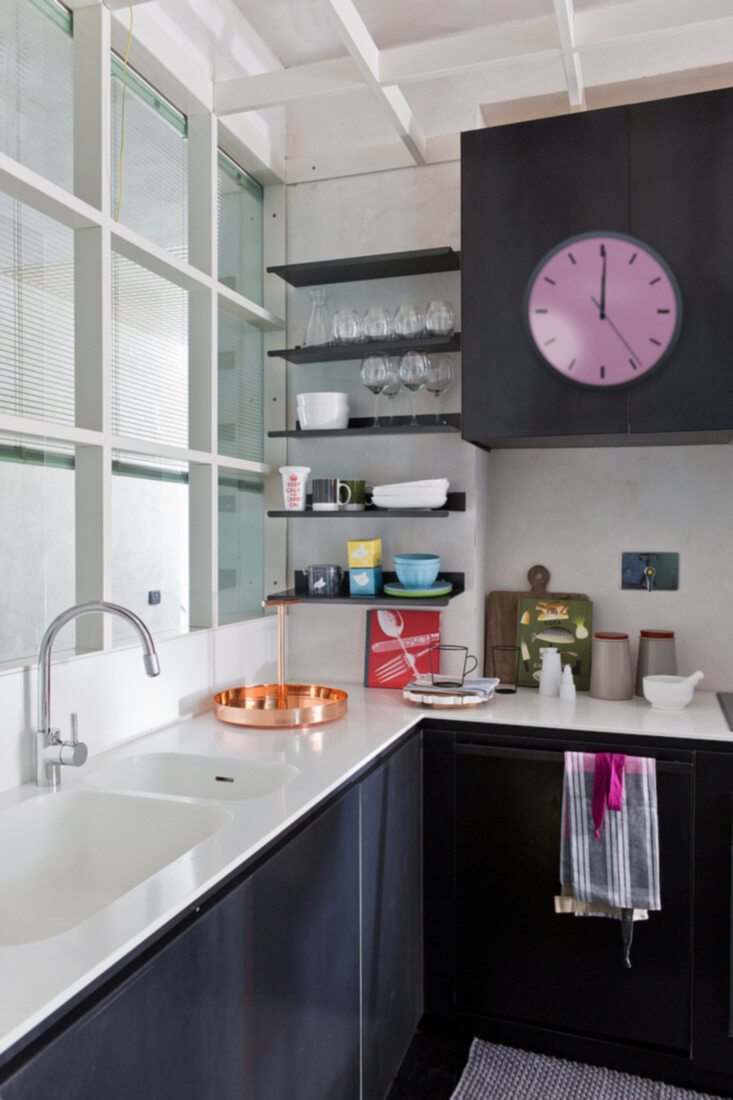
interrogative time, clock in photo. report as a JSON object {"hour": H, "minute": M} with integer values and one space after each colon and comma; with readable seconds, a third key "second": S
{"hour": 12, "minute": 0, "second": 24}
